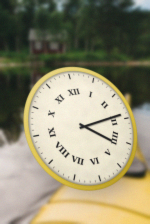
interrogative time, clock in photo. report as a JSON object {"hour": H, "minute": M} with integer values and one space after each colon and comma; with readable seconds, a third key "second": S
{"hour": 4, "minute": 14}
